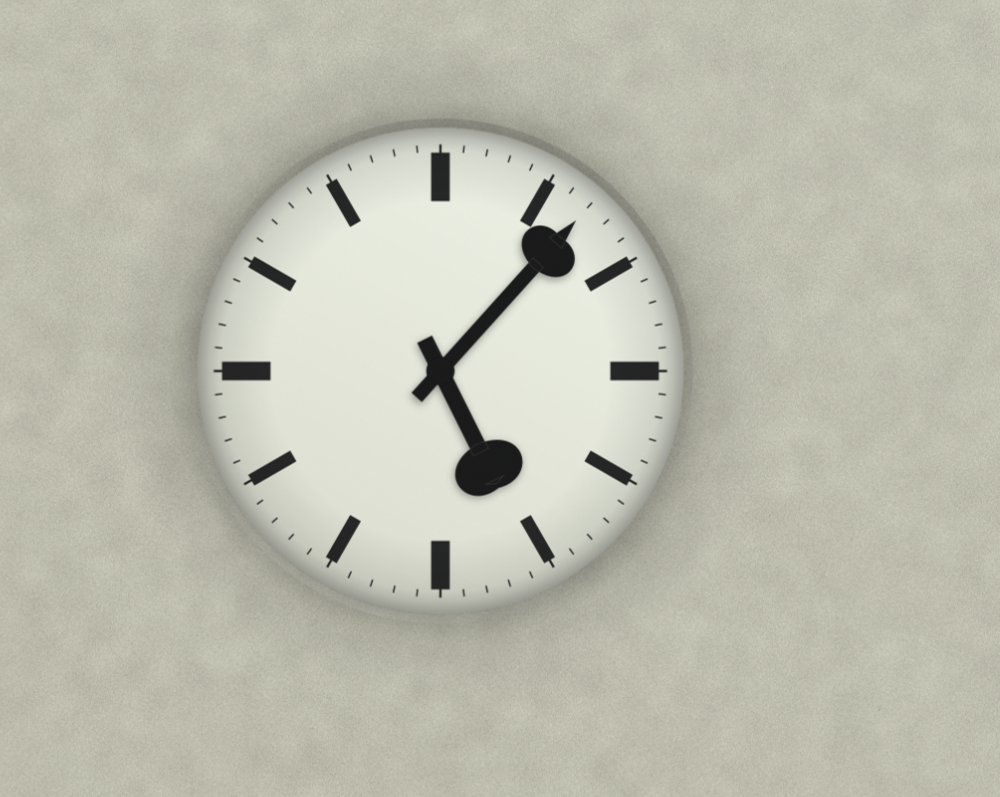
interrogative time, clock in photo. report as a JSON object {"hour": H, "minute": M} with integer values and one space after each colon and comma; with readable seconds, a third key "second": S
{"hour": 5, "minute": 7}
